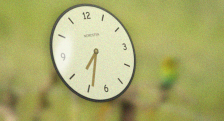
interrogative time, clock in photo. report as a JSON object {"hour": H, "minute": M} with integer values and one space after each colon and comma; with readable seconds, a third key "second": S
{"hour": 7, "minute": 34}
